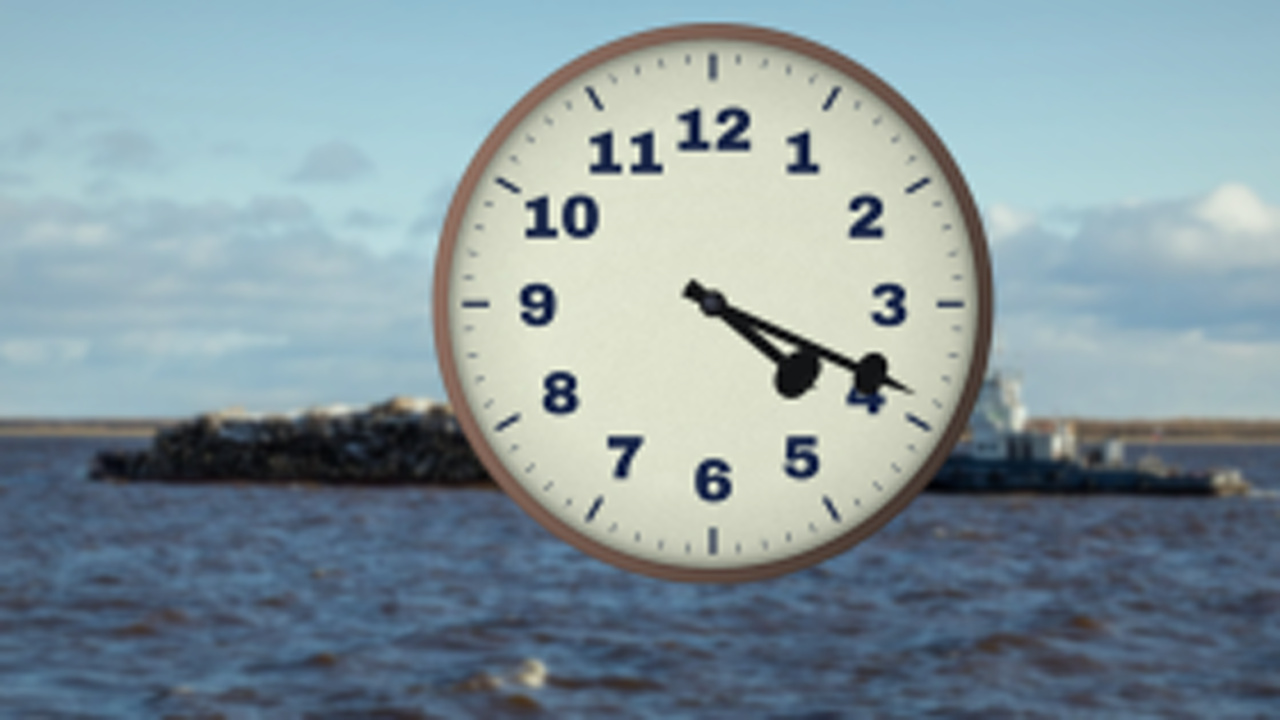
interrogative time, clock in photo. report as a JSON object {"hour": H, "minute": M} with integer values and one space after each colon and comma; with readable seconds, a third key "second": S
{"hour": 4, "minute": 19}
